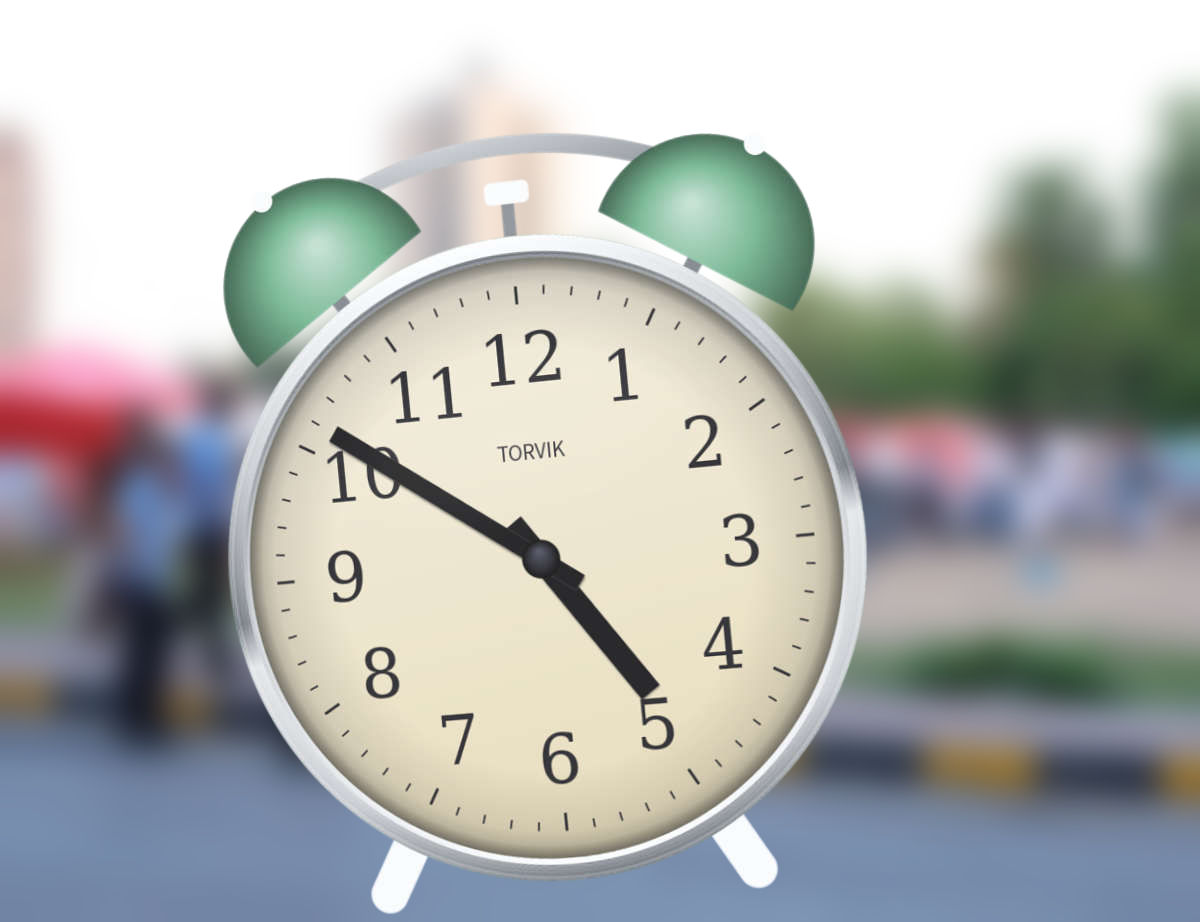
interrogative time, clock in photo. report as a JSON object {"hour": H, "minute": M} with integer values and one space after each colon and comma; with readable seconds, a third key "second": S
{"hour": 4, "minute": 51}
